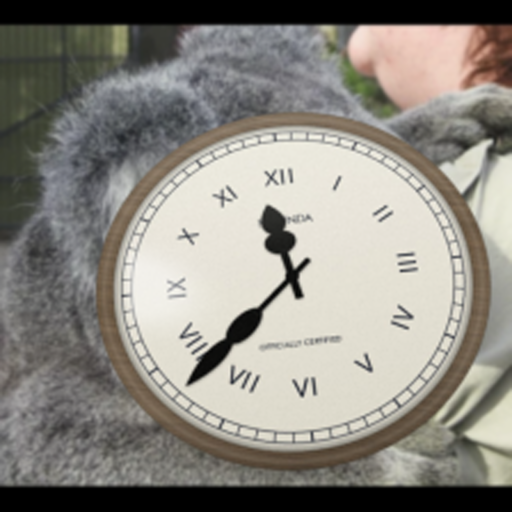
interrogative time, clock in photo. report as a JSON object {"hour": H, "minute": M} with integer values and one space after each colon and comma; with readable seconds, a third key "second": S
{"hour": 11, "minute": 38}
